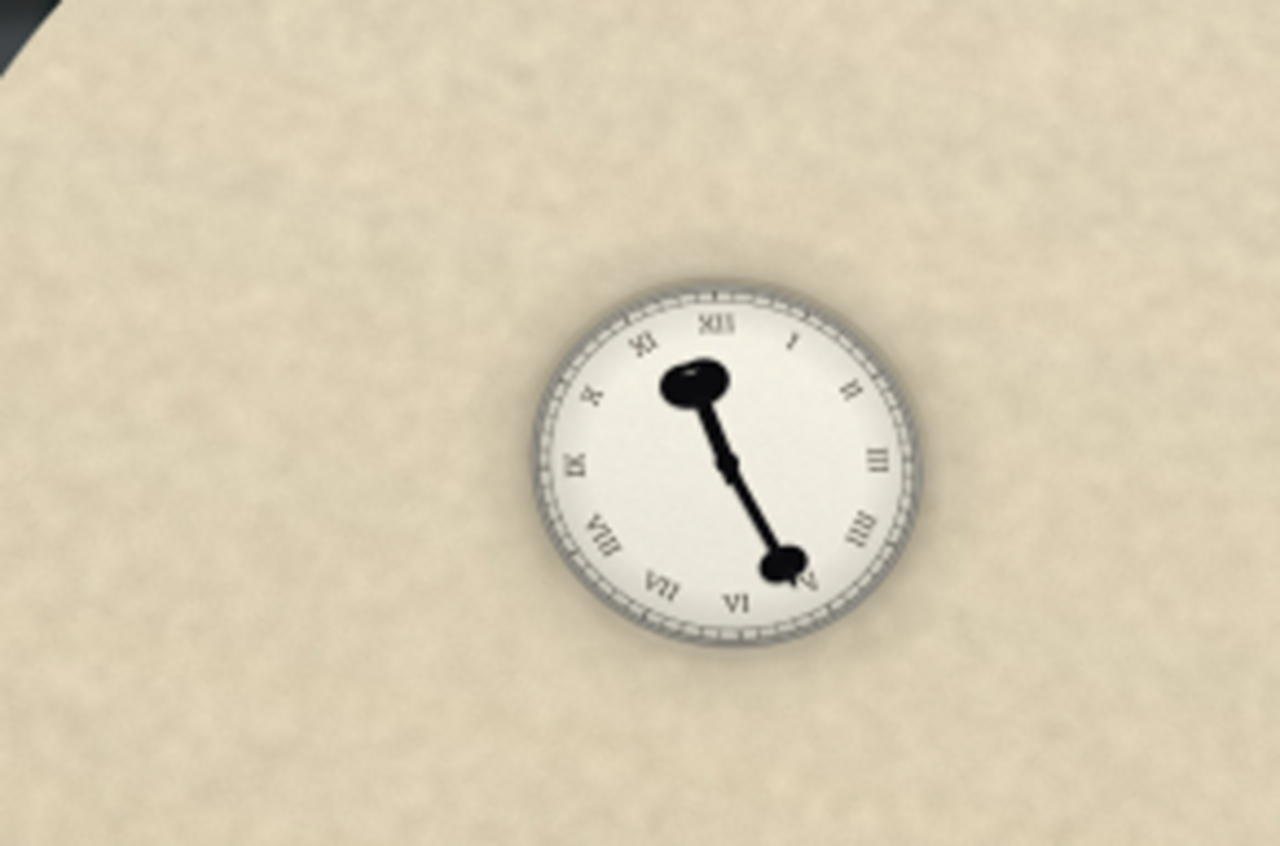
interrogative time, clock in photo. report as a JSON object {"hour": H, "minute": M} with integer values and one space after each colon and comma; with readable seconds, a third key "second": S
{"hour": 11, "minute": 26}
